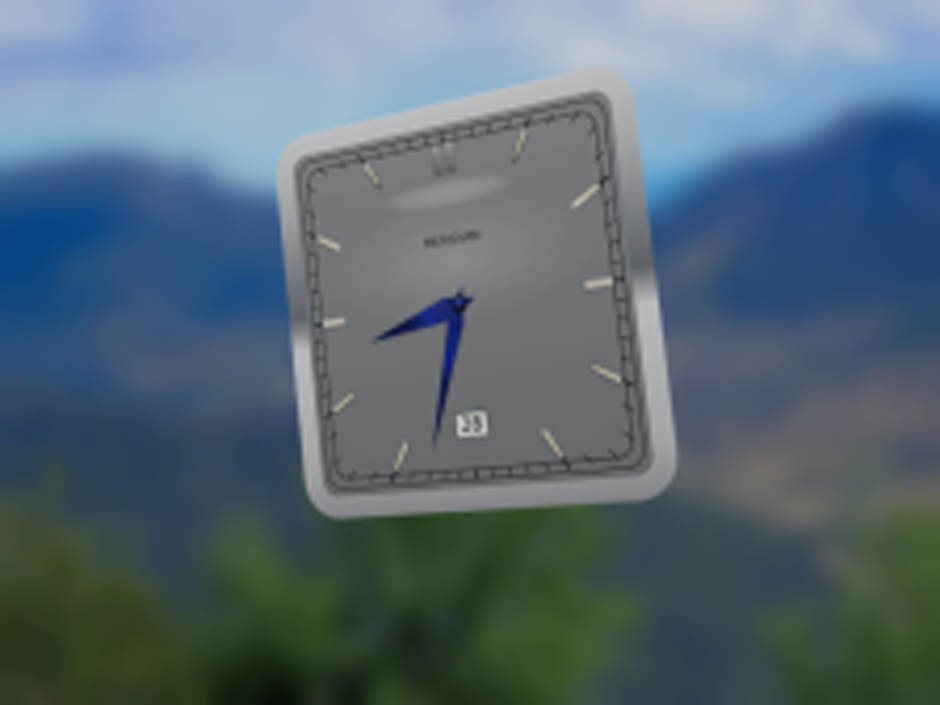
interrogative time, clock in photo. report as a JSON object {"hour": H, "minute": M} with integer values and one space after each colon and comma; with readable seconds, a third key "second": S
{"hour": 8, "minute": 33}
